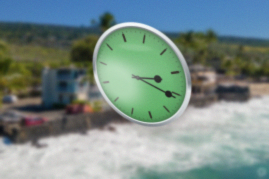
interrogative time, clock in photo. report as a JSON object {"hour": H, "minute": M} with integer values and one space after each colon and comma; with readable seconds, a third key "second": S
{"hour": 3, "minute": 21}
